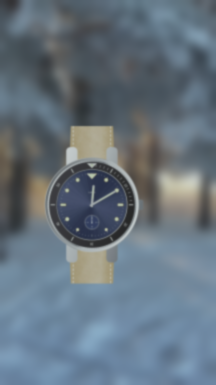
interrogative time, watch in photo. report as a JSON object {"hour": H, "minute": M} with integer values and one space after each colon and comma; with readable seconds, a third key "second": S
{"hour": 12, "minute": 10}
